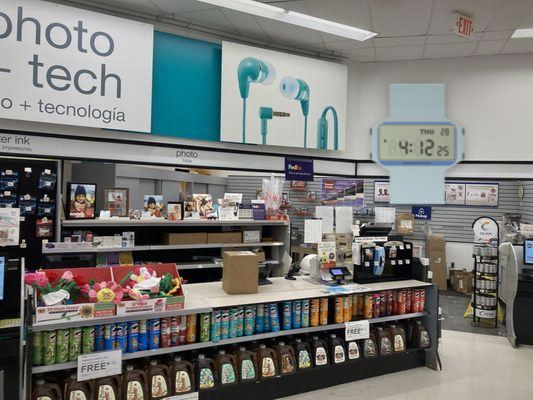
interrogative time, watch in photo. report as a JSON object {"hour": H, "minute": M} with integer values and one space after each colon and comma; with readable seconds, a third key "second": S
{"hour": 4, "minute": 12, "second": 25}
